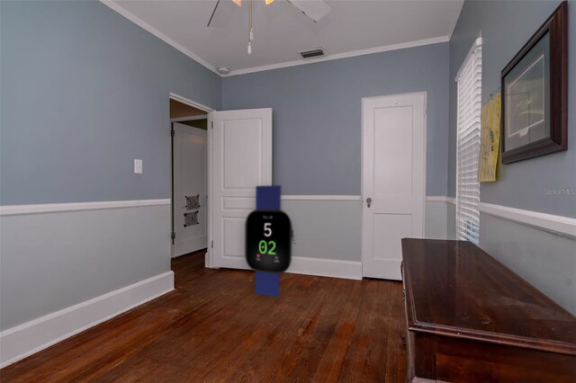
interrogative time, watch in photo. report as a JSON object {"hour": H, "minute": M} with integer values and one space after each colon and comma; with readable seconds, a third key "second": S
{"hour": 5, "minute": 2}
